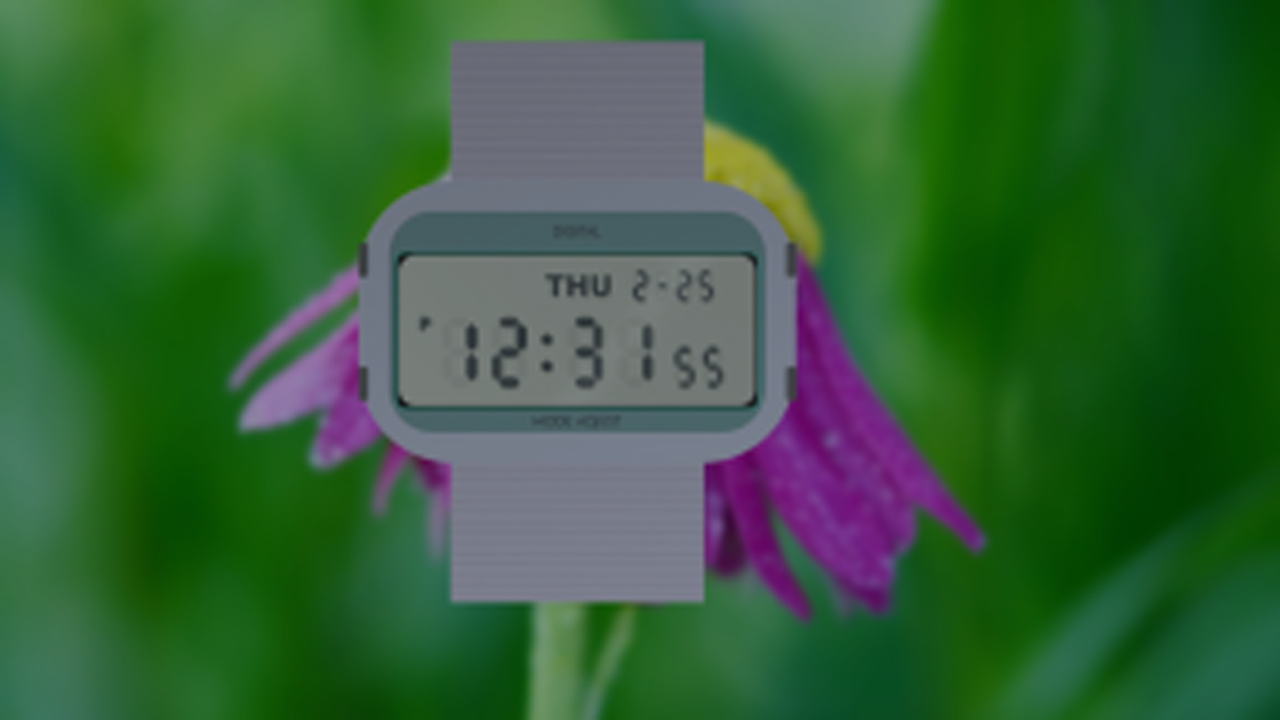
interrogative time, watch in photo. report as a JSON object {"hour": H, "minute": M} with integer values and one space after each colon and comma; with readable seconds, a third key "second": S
{"hour": 12, "minute": 31, "second": 55}
